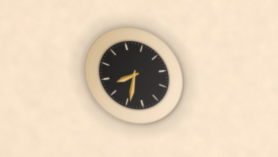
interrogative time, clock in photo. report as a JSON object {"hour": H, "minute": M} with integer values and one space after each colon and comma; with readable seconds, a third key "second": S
{"hour": 8, "minute": 34}
